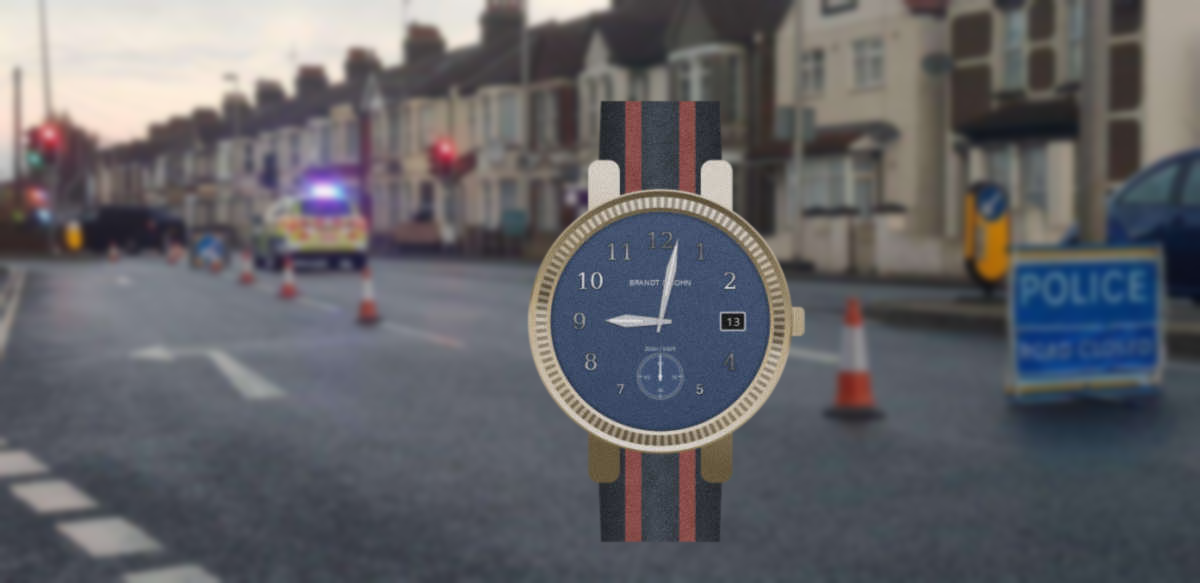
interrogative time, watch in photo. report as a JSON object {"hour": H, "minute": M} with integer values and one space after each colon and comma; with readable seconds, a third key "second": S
{"hour": 9, "minute": 2}
